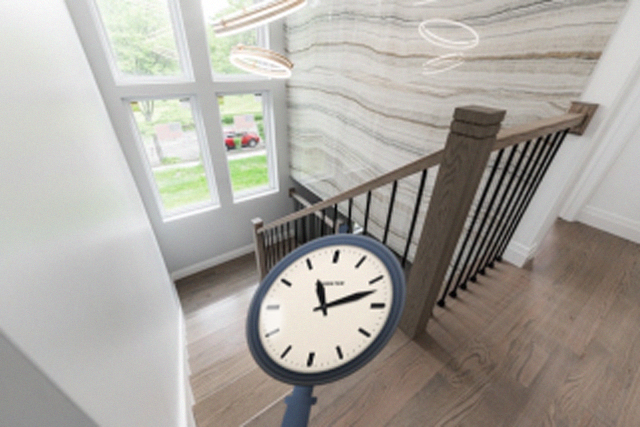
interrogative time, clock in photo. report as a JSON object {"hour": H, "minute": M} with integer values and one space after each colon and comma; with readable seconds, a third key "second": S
{"hour": 11, "minute": 12}
